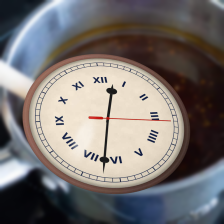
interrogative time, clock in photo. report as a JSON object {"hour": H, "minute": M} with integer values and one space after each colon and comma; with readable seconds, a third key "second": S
{"hour": 12, "minute": 32, "second": 16}
